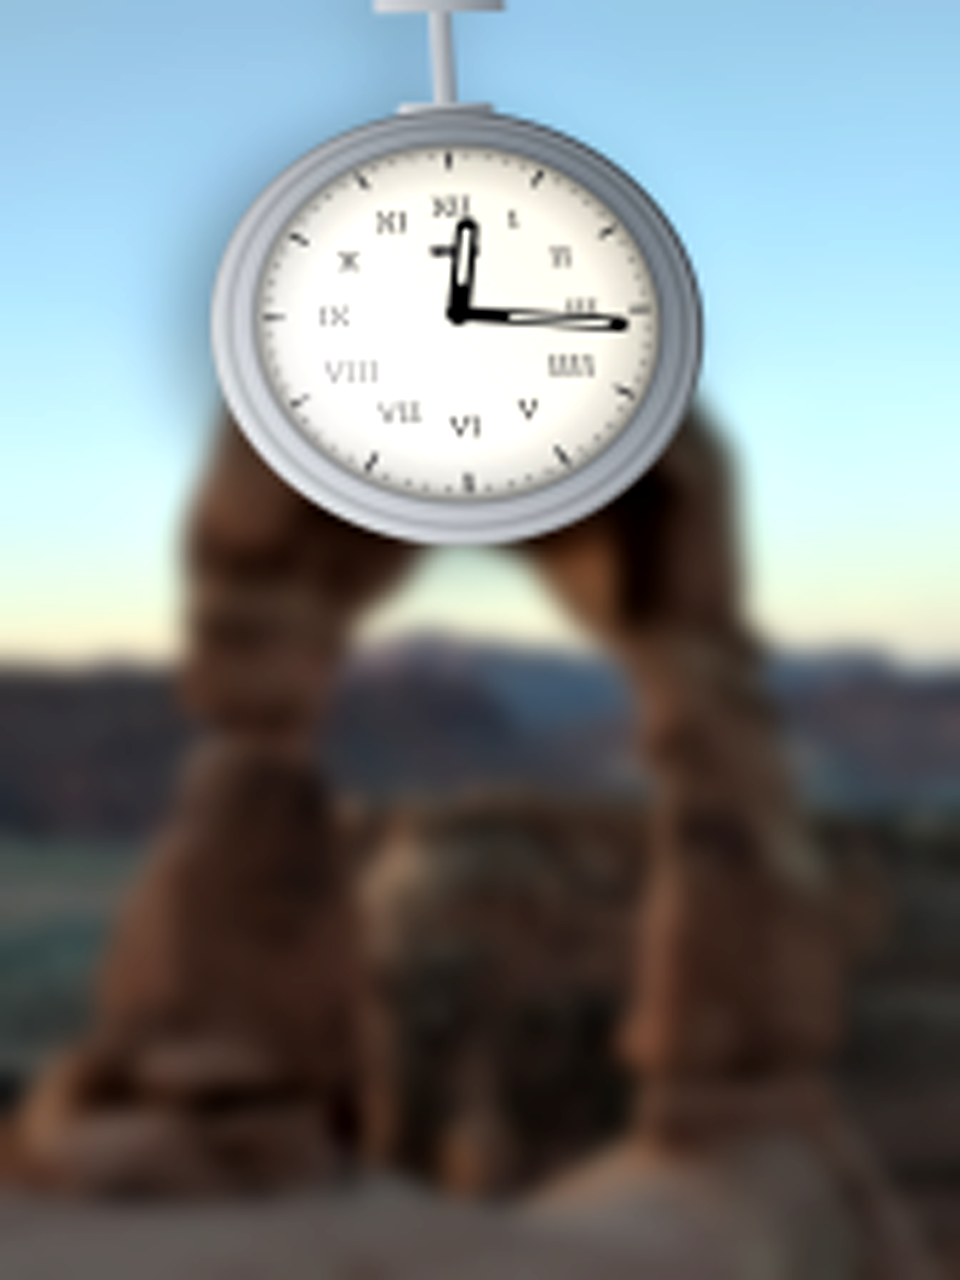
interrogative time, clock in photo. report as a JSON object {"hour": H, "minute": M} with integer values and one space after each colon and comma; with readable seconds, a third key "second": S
{"hour": 12, "minute": 16}
